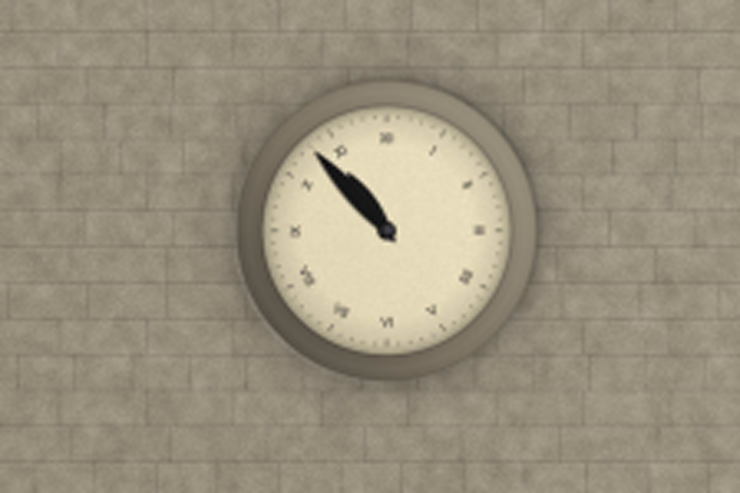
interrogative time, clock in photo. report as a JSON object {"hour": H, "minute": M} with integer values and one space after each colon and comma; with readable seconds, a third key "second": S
{"hour": 10, "minute": 53}
